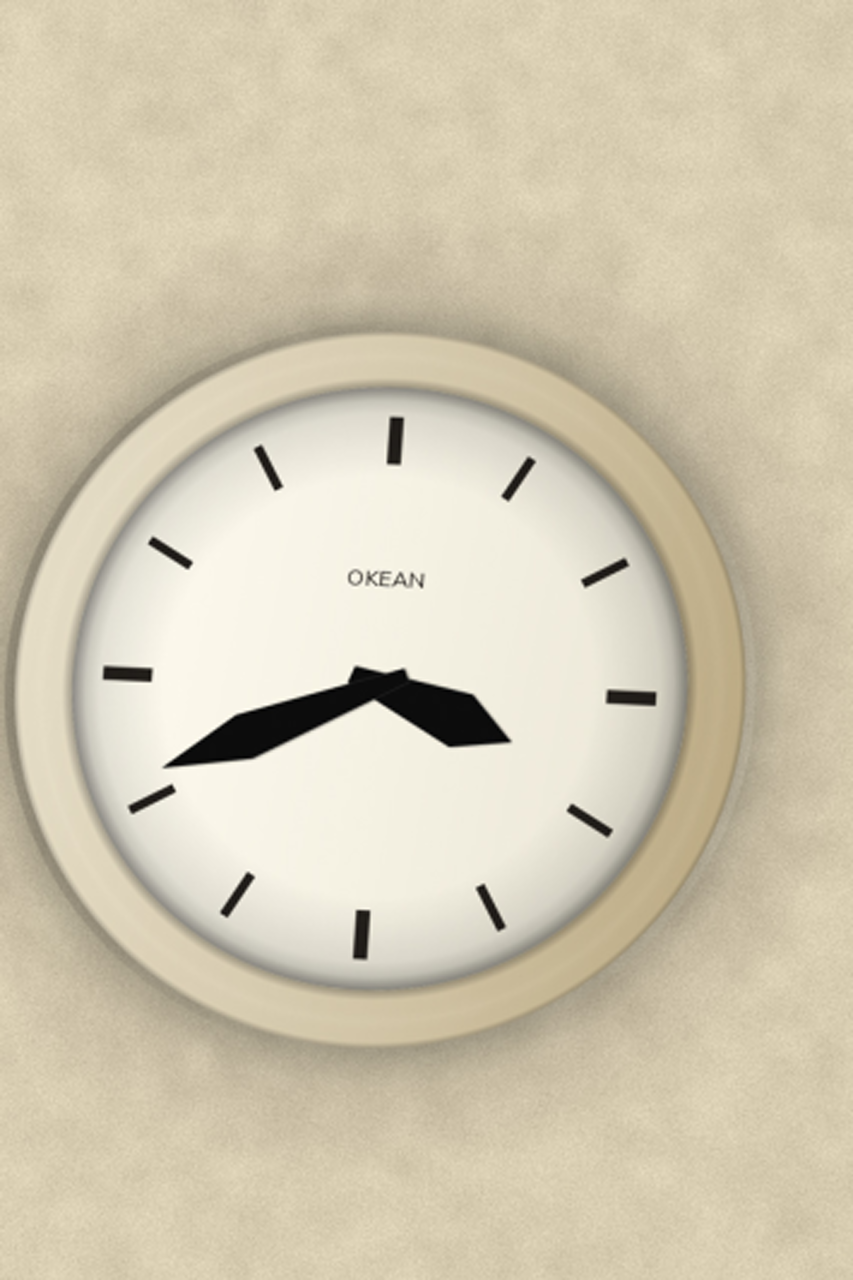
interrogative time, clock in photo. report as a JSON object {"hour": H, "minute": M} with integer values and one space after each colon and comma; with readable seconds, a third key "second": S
{"hour": 3, "minute": 41}
